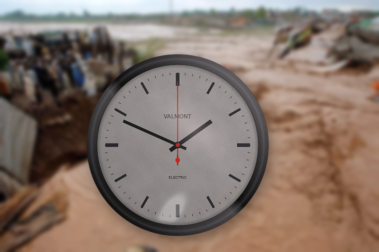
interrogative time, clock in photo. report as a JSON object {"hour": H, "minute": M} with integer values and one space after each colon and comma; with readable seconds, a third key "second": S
{"hour": 1, "minute": 49, "second": 0}
